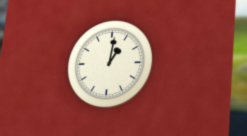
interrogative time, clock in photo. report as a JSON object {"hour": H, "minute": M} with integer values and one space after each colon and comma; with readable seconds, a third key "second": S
{"hour": 1, "minute": 1}
